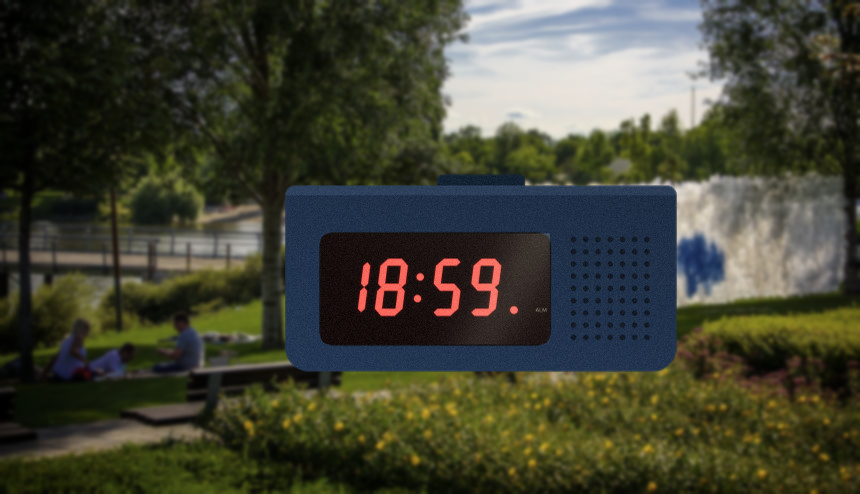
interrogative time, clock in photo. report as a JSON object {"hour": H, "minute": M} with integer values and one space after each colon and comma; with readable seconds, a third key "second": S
{"hour": 18, "minute": 59}
